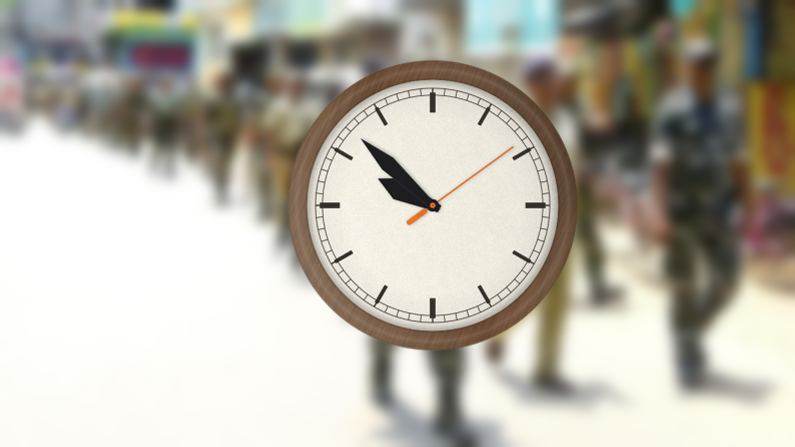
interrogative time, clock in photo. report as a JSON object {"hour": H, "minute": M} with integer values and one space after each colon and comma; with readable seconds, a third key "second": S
{"hour": 9, "minute": 52, "second": 9}
